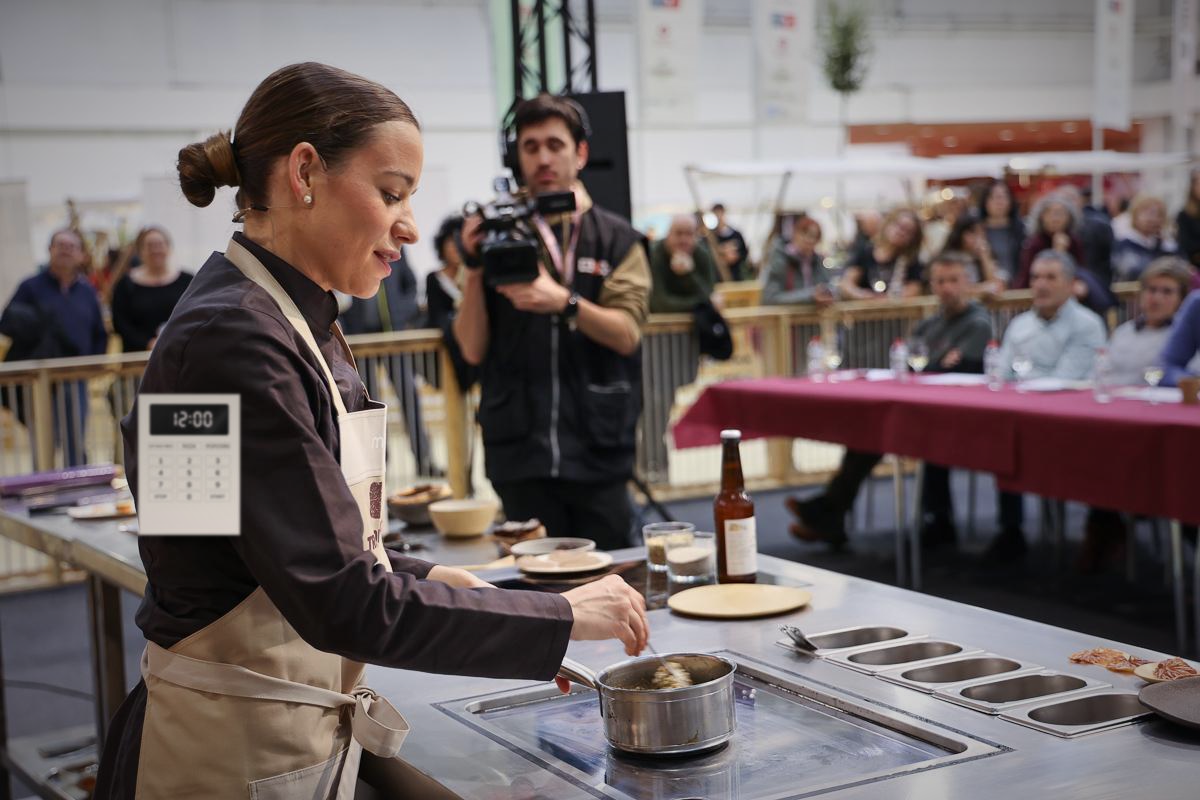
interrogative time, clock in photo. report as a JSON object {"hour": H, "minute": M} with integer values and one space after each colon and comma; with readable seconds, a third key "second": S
{"hour": 12, "minute": 0}
